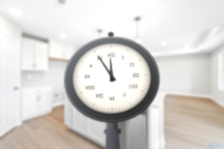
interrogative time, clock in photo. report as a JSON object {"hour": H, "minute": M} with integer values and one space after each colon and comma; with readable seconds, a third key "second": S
{"hour": 11, "minute": 55}
